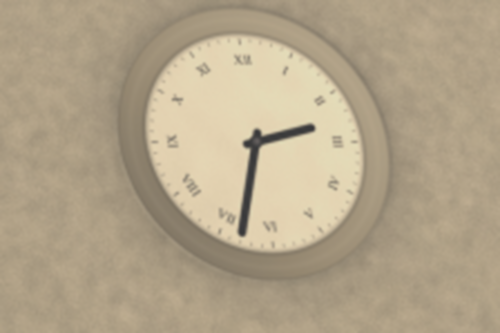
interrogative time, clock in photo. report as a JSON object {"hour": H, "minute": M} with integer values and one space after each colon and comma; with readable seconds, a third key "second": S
{"hour": 2, "minute": 33}
